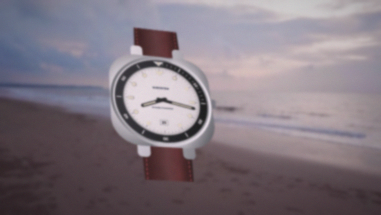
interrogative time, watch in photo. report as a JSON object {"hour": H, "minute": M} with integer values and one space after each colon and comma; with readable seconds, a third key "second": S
{"hour": 8, "minute": 17}
